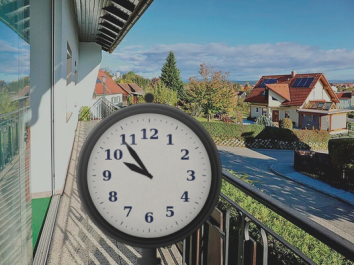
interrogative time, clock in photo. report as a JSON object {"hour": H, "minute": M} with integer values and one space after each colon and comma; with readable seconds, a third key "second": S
{"hour": 9, "minute": 54}
